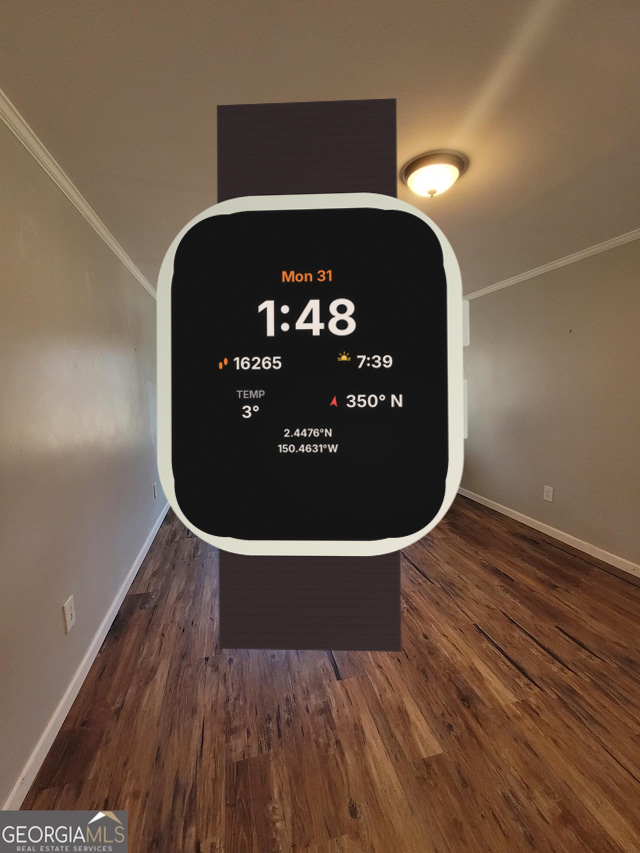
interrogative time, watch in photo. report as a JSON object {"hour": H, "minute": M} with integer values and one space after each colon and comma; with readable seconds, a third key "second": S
{"hour": 1, "minute": 48}
